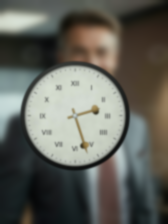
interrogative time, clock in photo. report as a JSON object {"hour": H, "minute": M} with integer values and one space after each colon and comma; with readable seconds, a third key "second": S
{"hour": 2, "minute": 27}
